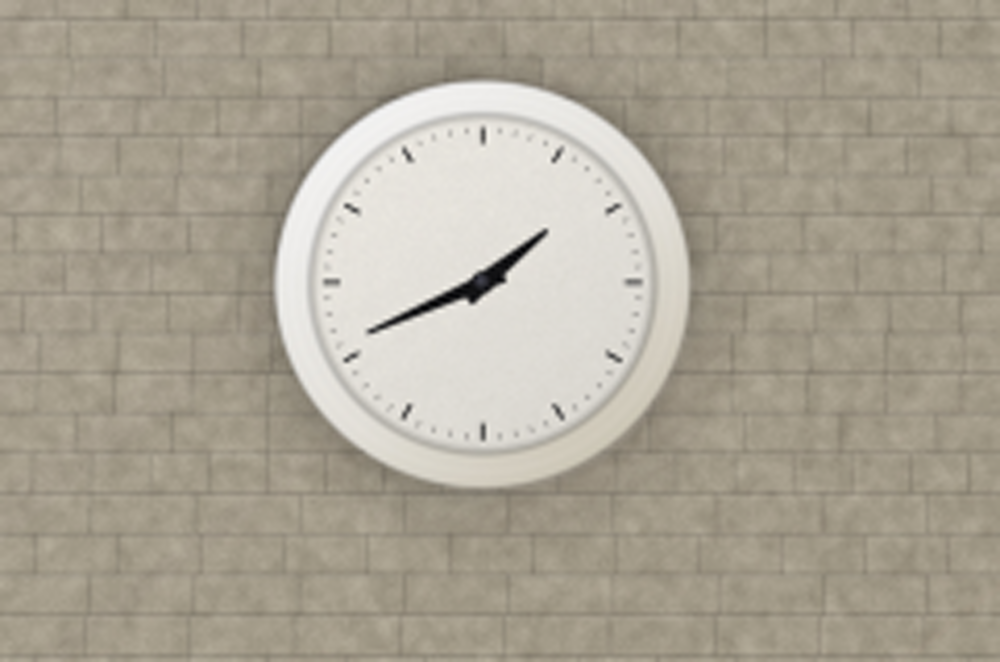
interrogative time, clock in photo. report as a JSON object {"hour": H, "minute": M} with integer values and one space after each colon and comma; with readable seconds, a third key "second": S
{"hour": 1, "minute": 41}
